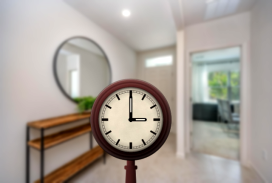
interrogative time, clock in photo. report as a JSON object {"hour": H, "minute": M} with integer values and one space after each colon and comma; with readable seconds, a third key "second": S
{"hour": 3, "minute": 0}
